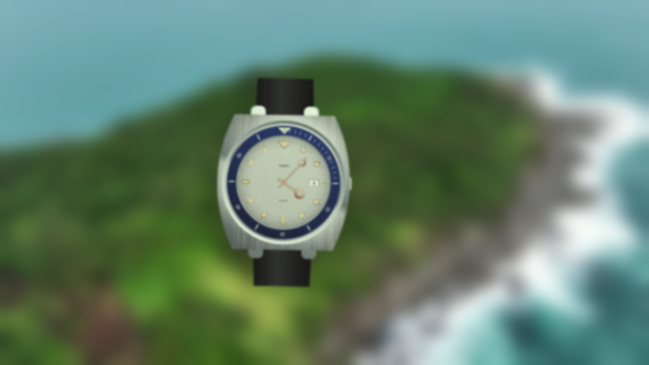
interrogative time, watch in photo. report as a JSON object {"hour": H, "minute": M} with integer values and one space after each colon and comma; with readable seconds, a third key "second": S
{"hour": 4, "minute": 7}
